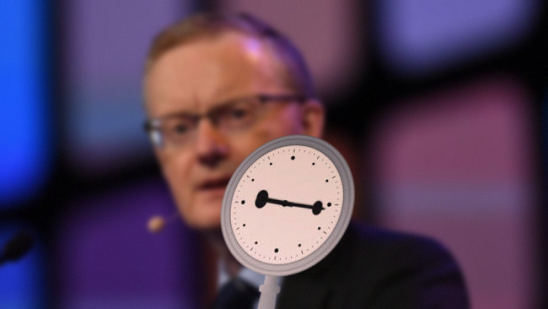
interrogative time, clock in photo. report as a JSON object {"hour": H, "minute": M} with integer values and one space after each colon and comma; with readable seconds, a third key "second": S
{"hour": 9, "minute": 16}
